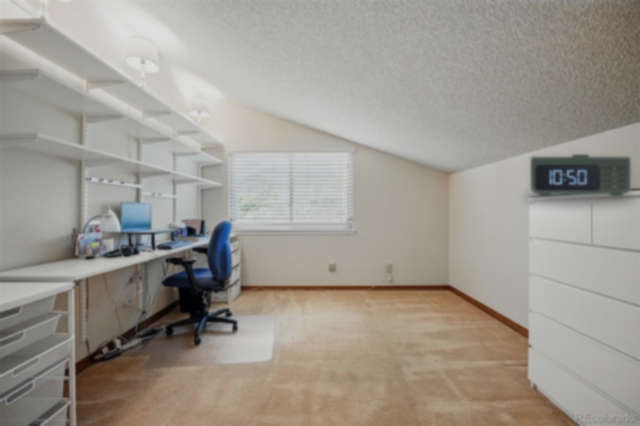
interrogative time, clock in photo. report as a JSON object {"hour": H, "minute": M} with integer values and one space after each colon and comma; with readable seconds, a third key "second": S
{"hour": 10, "minute": 50}
